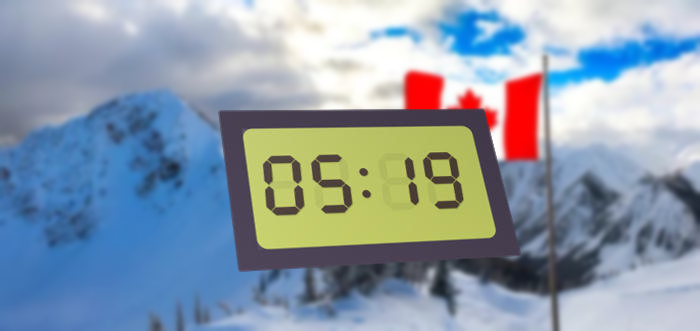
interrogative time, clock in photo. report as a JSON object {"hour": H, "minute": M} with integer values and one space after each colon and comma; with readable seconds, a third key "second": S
{"hour": 5, "minute": 19}
